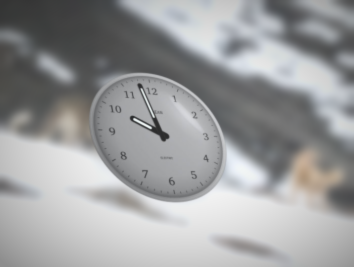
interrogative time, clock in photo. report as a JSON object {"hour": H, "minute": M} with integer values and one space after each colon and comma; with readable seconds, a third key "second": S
{"hour": 9, "minute": 58}
